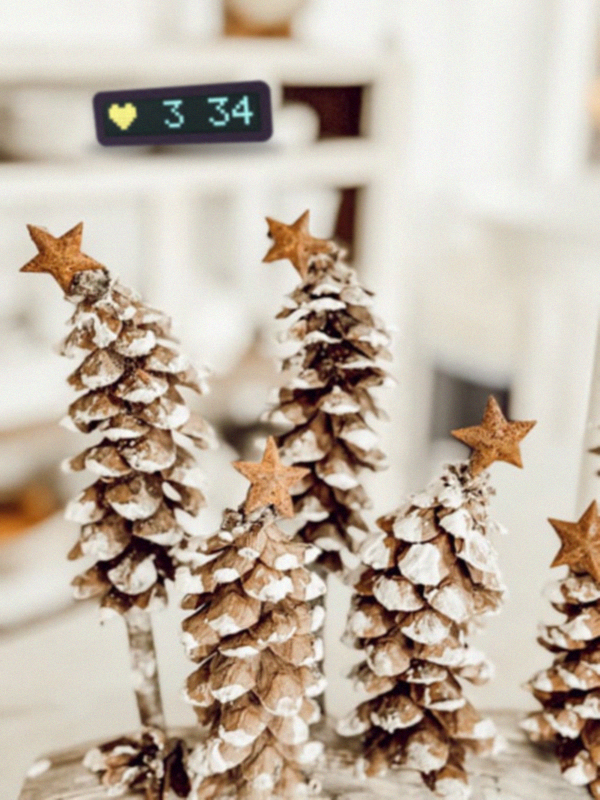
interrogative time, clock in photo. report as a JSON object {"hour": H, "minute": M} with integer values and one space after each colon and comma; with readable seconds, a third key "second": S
{"hour": 3, "minute": 34}
